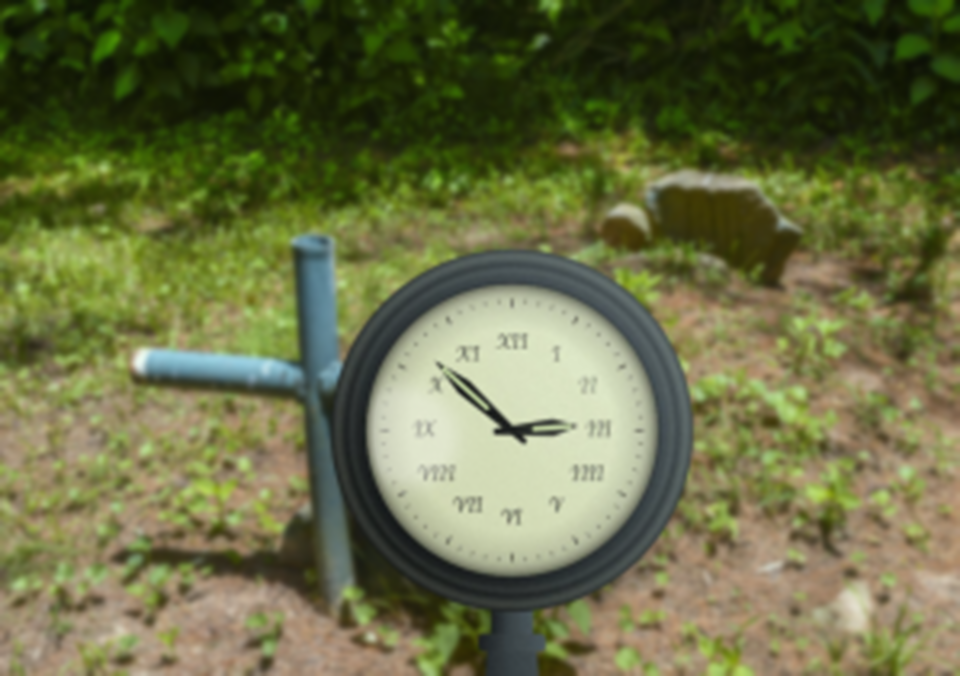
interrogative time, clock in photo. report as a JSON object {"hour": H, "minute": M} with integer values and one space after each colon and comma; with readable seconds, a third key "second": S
{"hour": 2, "minute": 52}
